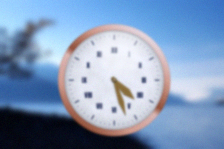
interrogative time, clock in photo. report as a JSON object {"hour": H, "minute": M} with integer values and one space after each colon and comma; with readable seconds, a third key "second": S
{"hour": 4, "minute": 27}
